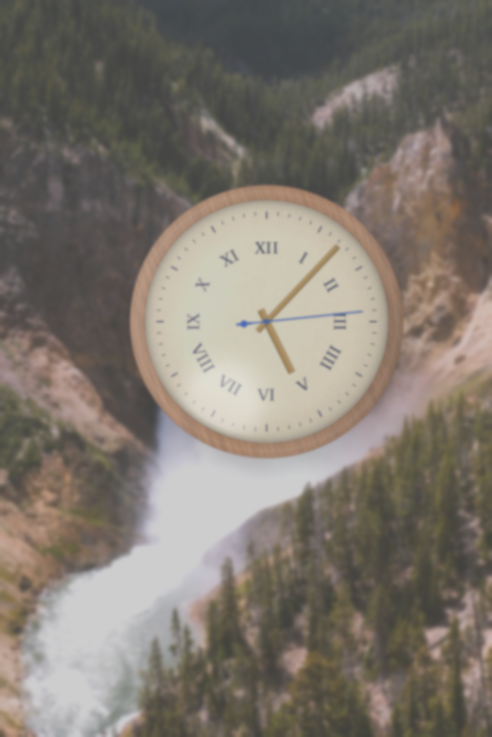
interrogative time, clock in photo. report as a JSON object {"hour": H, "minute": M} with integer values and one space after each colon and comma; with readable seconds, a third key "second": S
{"hour": 5, "minute": 7, "second": 14}
